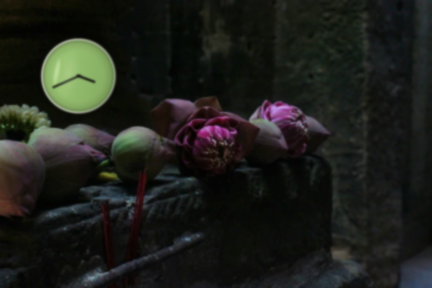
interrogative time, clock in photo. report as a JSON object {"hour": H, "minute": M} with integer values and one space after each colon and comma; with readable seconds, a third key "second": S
{"hour": 3, "minute": 41}
